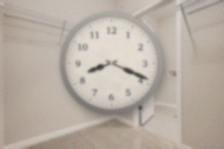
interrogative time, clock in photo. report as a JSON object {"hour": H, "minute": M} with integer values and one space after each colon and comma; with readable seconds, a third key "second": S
{"hour": 8, "minute": 19}
